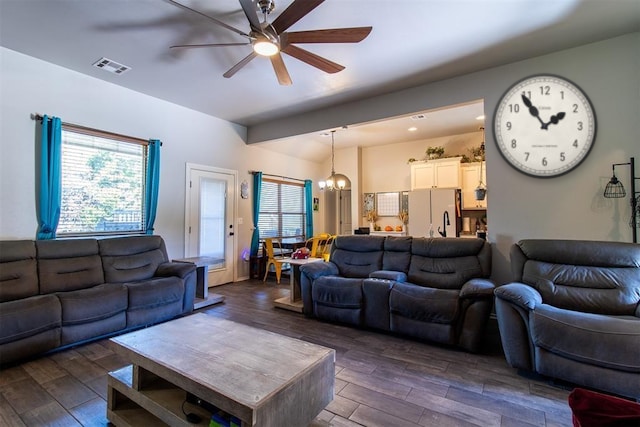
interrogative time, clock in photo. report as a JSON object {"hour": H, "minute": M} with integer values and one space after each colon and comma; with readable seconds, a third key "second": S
{"hour": 1, "minute": 54}
